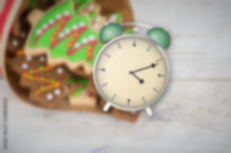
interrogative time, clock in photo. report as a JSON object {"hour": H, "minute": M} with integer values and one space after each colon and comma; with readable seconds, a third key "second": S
{"hour": 4, "minute": 11}
